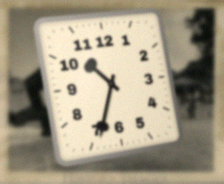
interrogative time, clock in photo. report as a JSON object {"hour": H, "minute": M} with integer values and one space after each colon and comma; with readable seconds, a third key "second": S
{"hour": 10, "minute": 34}
